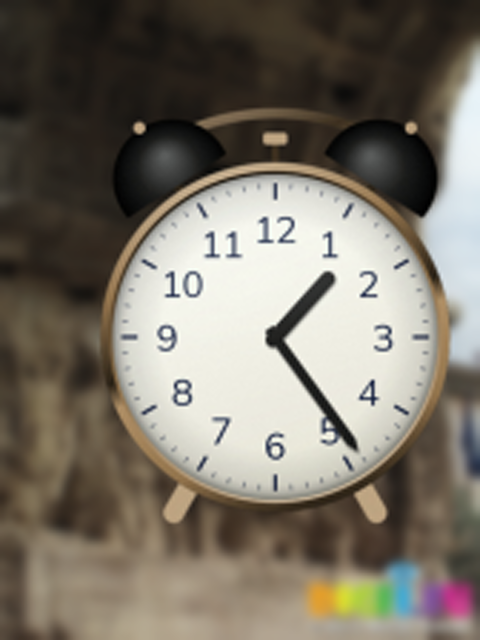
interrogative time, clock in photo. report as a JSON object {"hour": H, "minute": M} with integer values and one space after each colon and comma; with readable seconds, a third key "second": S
{"hour": 1, "minute": 24}
